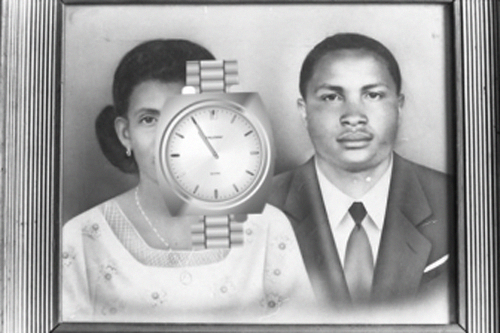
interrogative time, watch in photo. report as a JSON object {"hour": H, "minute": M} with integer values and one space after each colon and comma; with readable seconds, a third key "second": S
{"hour": 10, "minute": 55}
